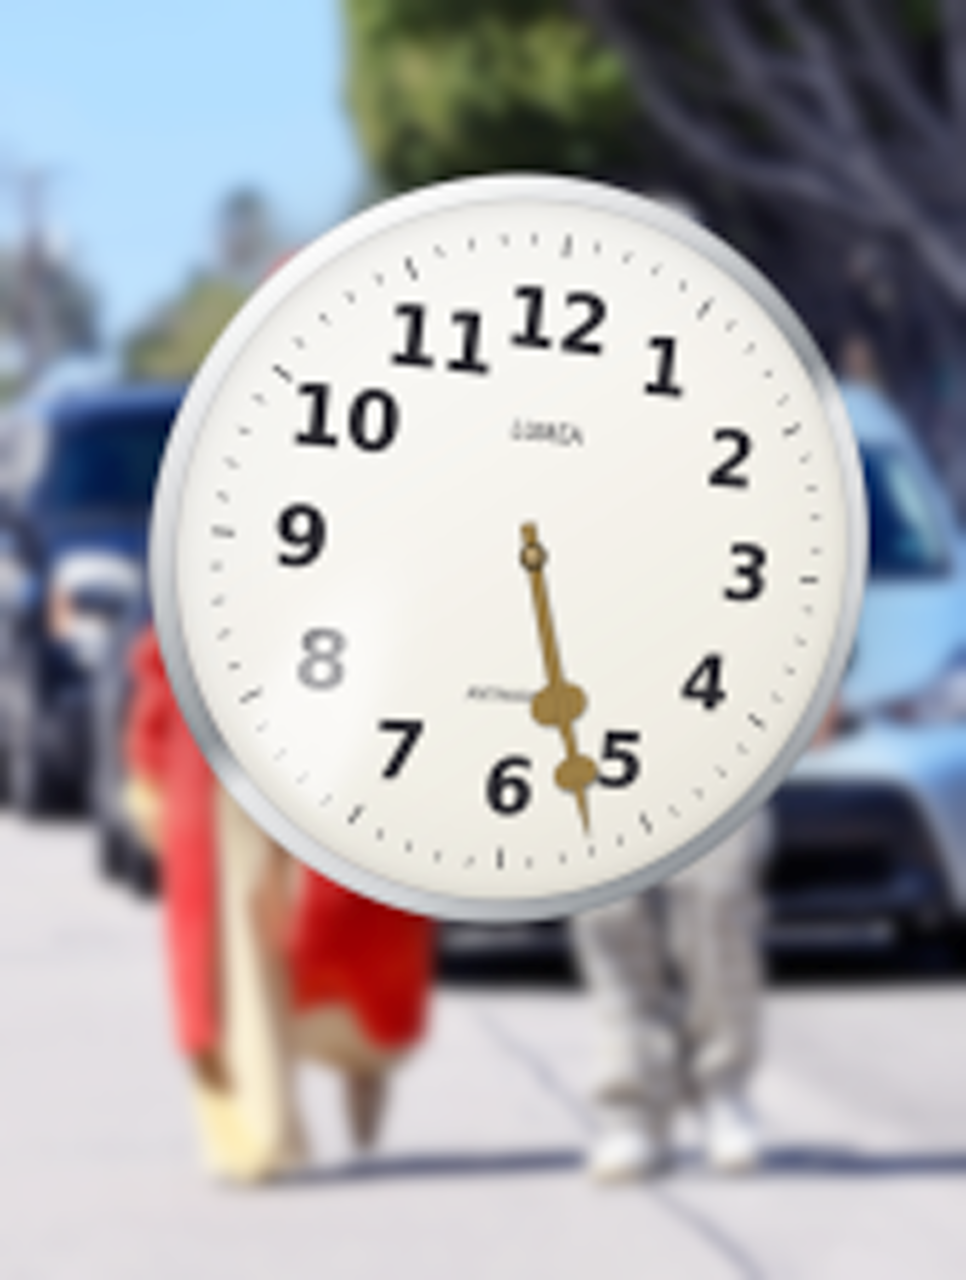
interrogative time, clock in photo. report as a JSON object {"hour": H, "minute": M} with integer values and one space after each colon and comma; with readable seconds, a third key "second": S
{"hour": 5, "minute": 27}
